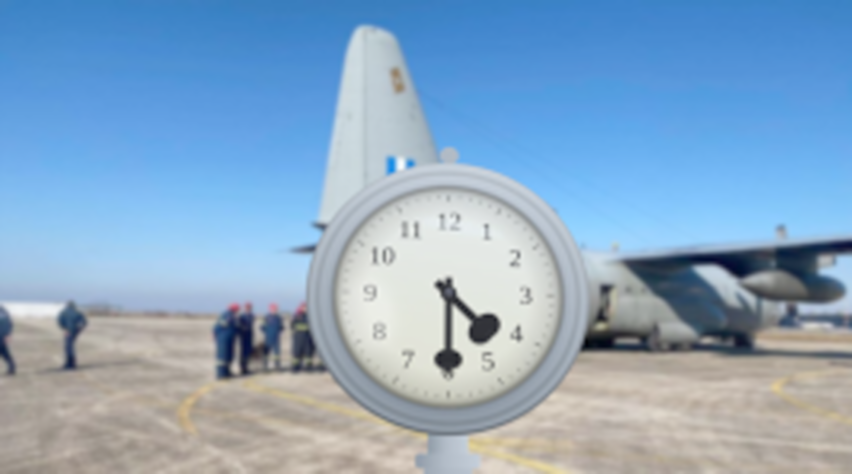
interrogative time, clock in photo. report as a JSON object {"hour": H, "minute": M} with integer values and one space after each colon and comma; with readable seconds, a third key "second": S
{"hour": 4, "minute": 30}
